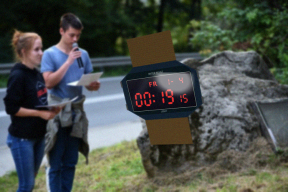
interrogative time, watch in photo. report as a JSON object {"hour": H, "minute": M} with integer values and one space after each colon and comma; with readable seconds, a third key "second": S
{"hour": 0, "minute": 19, "second": 15}
